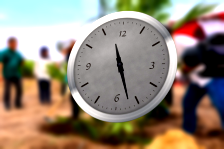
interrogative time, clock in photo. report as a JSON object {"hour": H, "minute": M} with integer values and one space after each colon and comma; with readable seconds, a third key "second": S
{"hour": 11, "minute": 27}
